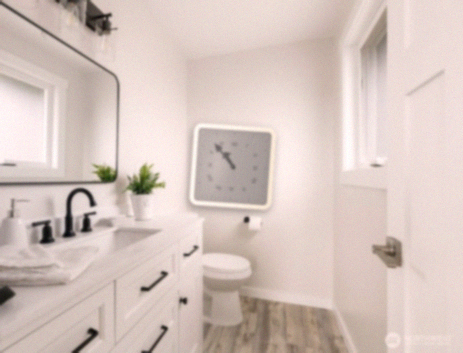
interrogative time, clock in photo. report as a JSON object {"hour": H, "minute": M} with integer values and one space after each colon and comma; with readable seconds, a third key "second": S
{"hour": 10, "minute": 53}
